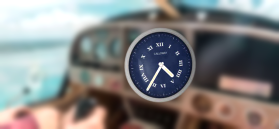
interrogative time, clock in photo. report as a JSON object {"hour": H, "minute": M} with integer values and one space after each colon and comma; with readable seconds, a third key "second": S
{"hour": 4, "minute": 36}
